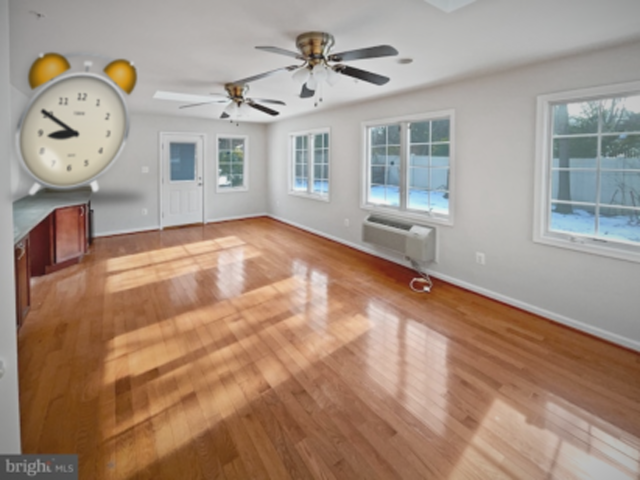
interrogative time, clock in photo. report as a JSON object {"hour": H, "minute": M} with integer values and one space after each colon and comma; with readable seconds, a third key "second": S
{"hour": 8, "minute": 50}
